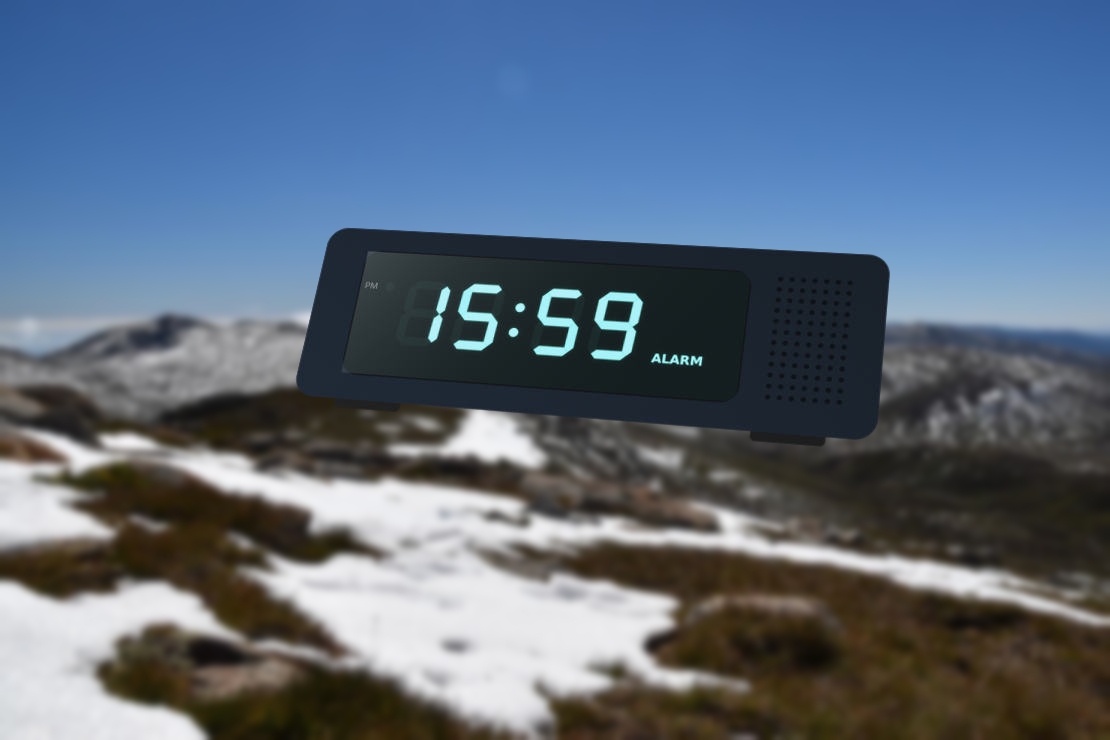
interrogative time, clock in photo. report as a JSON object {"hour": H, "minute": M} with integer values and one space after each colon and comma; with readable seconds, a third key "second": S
{"hour": 15, "minute": 59}
